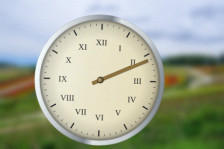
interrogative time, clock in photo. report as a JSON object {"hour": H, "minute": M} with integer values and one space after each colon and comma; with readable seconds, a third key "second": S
{"hour": 2, "minute": 11}
